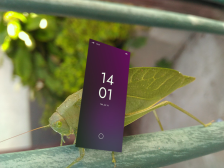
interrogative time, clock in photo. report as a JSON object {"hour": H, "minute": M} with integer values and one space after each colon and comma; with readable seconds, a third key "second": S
{"hour": 14, "minute": 1}
